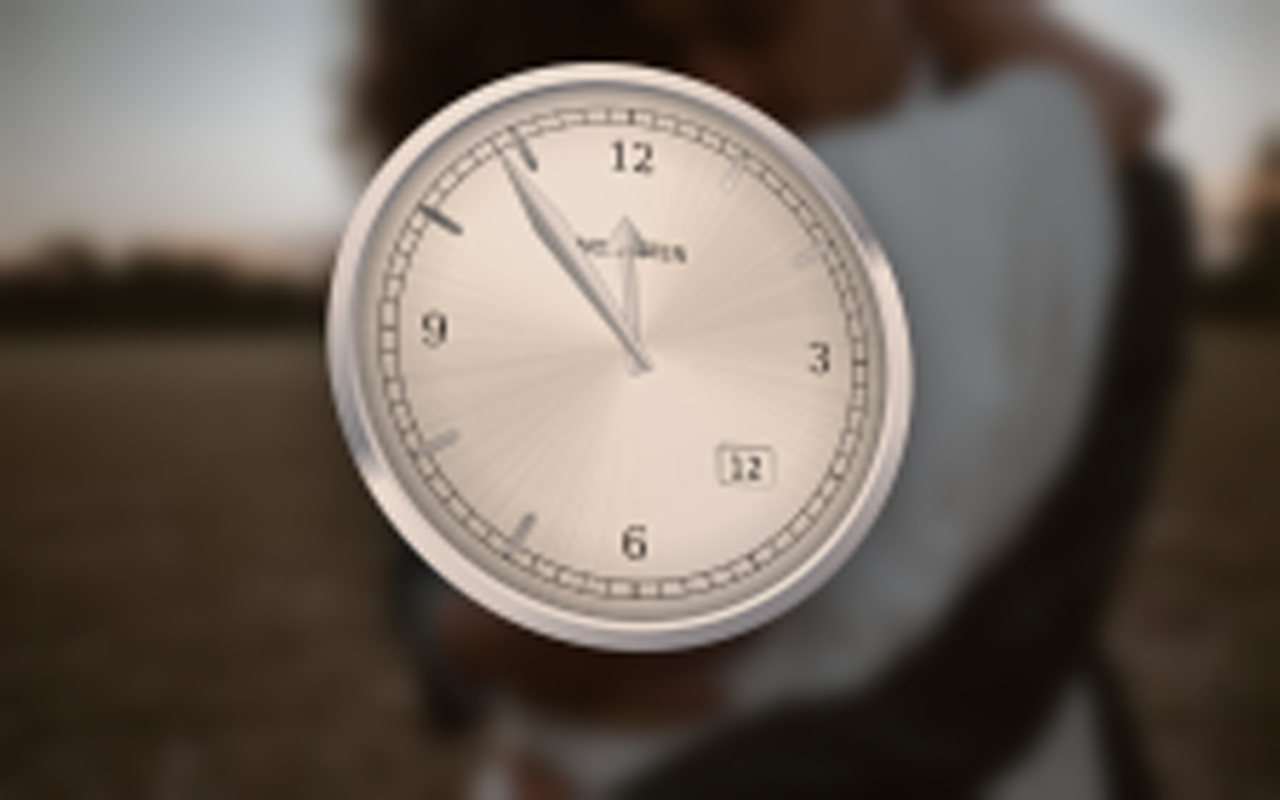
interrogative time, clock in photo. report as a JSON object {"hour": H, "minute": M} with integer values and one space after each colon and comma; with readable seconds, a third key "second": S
{"hour": 11, "minute": 54}
